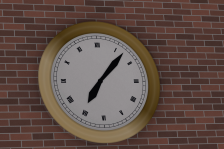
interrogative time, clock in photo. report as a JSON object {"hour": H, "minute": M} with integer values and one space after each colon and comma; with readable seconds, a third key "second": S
{"hour": 7, "minute": 7}
